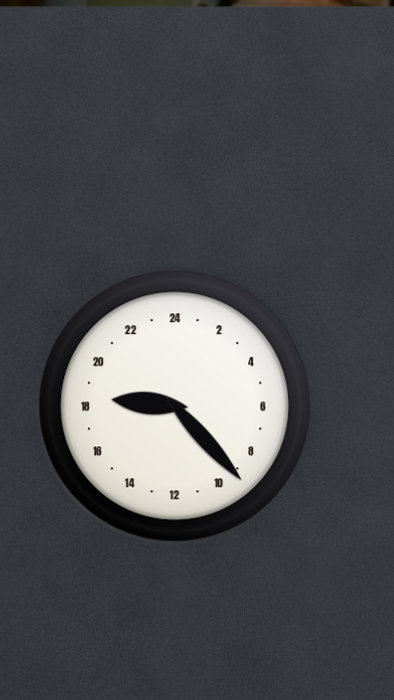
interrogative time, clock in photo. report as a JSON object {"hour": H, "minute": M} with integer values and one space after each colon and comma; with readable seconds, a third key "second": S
{"hour": 18, "minute": 23}
